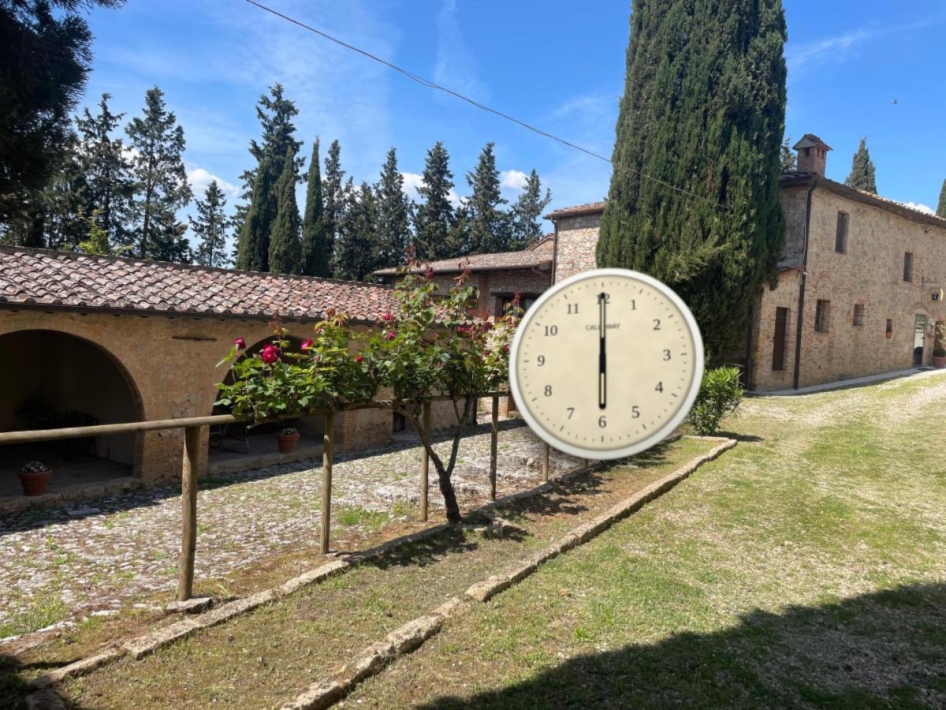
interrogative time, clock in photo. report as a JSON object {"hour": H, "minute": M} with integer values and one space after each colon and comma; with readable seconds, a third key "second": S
{"hour": 6, "minute": 0}
